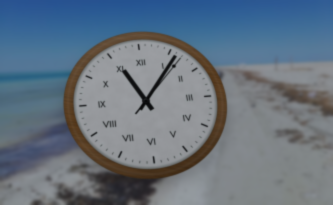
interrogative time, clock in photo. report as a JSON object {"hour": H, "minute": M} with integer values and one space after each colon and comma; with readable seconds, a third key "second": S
{"hour": 11, "minute": 6, "second": 7}
